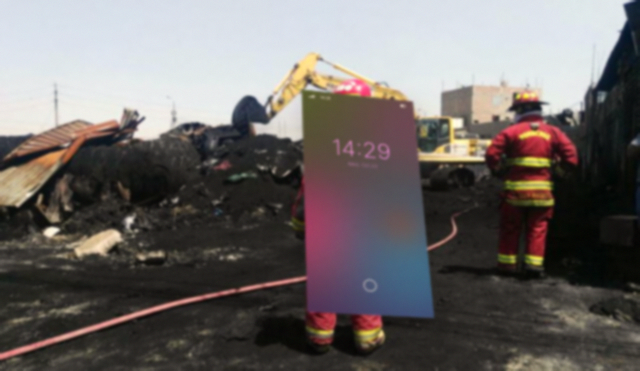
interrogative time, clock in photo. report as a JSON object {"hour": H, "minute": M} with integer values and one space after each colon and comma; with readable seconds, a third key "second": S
{"hour": 14, "minute": 29}
